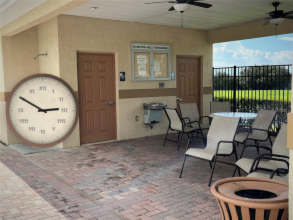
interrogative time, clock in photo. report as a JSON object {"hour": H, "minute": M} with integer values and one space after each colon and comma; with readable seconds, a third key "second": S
{"hour": 2, "minute": 50}
